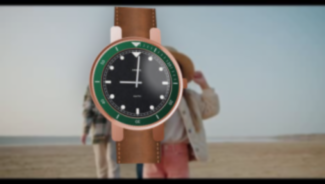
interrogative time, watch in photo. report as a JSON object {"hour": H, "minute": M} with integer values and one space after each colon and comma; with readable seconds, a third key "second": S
{"hour": 9, "minute": 1}
